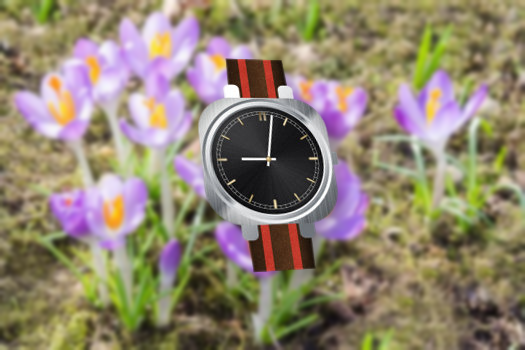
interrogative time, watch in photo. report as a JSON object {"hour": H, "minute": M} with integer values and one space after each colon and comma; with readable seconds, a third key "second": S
{"hour": 9, "minute": 2}
